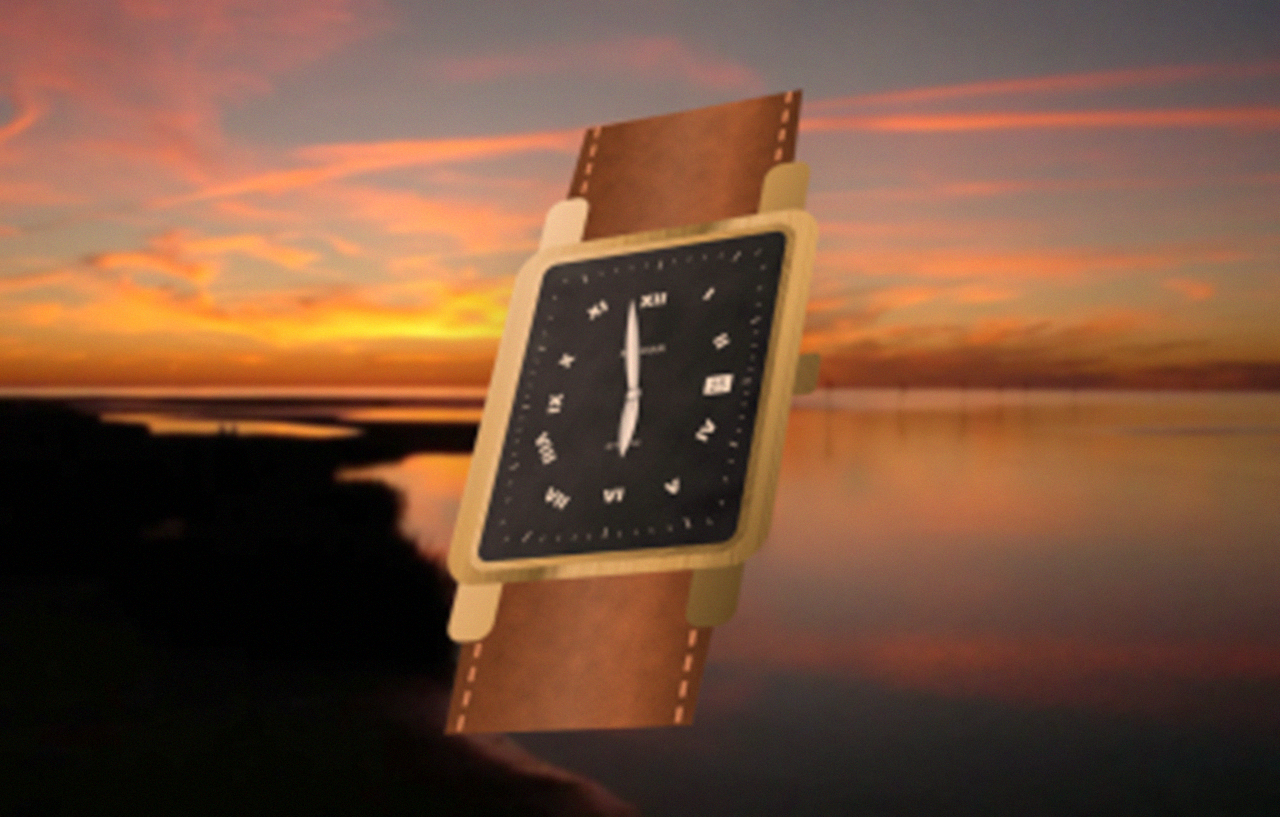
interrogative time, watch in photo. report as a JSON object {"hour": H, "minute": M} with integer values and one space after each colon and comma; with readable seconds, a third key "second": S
{"hour": 5, "minute": 58}
